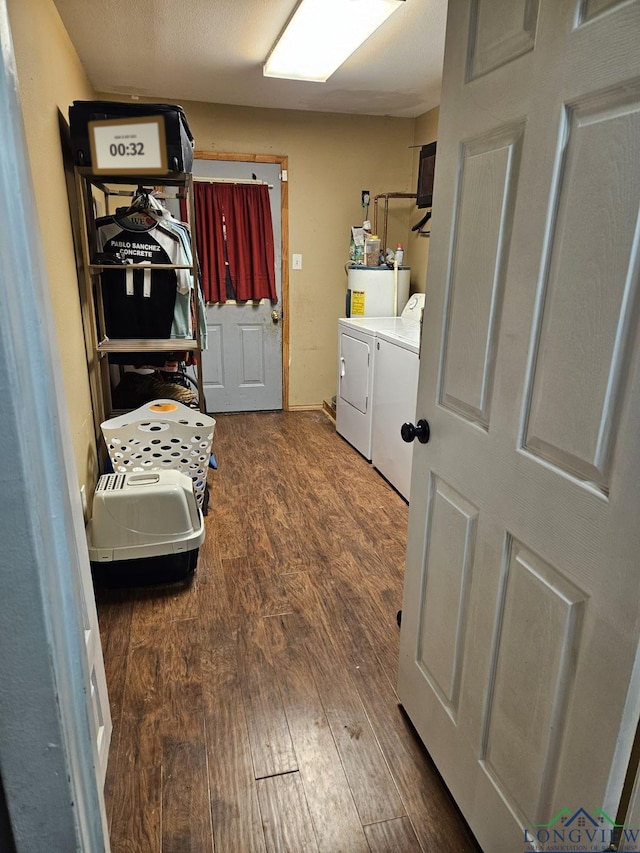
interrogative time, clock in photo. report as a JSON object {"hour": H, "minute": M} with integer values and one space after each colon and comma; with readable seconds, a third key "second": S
{"hour": 0, "minute": 32}
